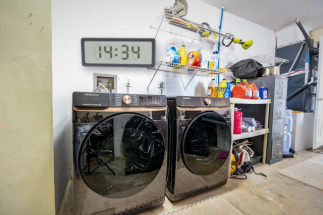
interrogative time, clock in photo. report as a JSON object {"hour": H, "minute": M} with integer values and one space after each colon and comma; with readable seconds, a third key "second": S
{"hour": 14, "minute": 34}
